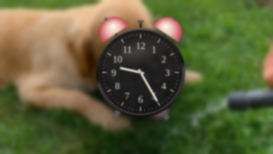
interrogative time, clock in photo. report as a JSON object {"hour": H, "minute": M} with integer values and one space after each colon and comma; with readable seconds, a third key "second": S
{"hour": 9, "minute": 25}
